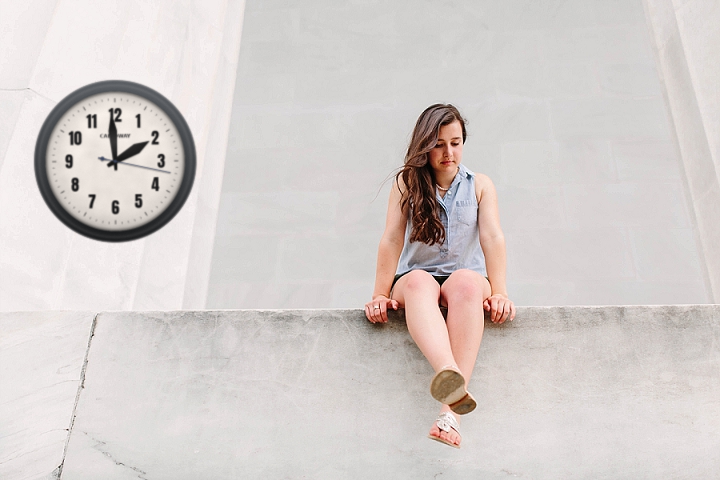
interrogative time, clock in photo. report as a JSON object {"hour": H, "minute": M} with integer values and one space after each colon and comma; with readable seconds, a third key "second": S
{"hour": 1, "minute": 59, "second": 17}
